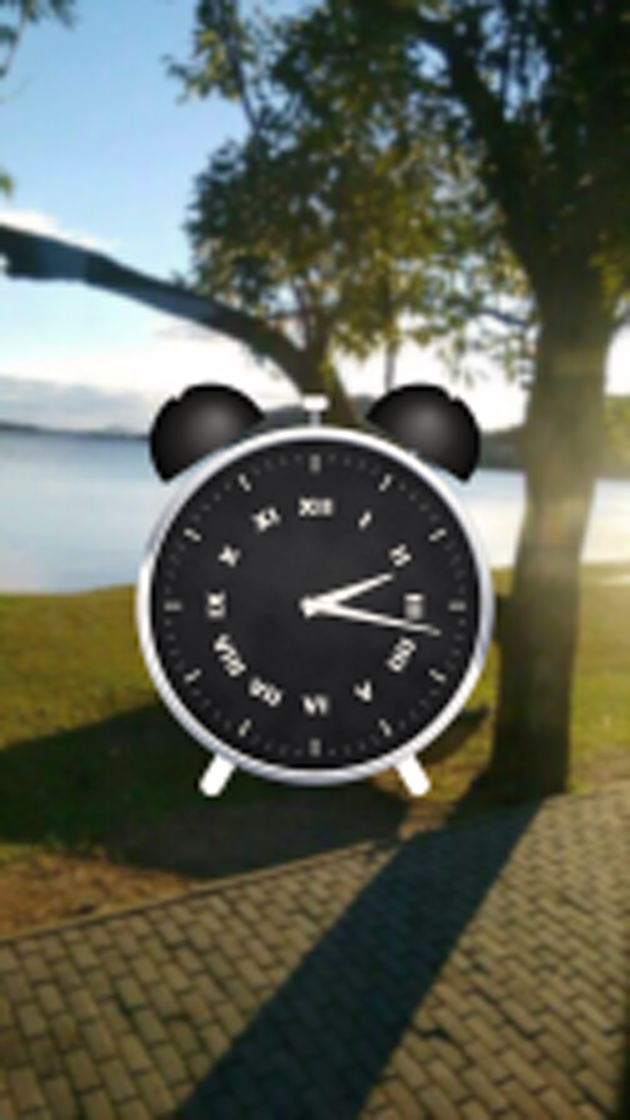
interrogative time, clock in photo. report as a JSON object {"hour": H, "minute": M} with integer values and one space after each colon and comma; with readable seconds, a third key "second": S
{"hour": 2, "minute": 17}
